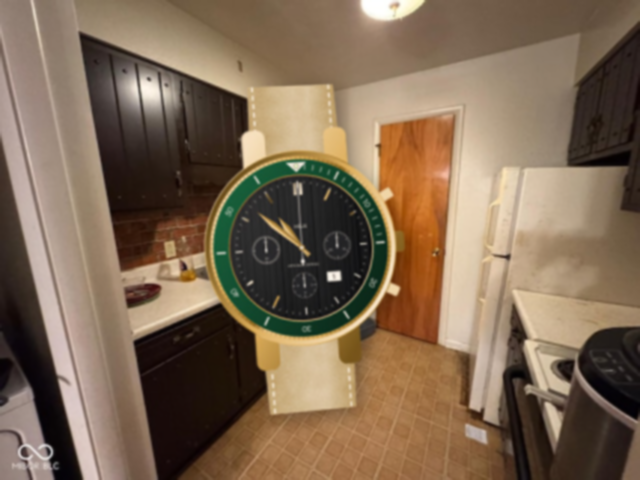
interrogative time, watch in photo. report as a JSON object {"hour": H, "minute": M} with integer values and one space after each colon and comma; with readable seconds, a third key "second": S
{"hour": 10, "minute": 52}
